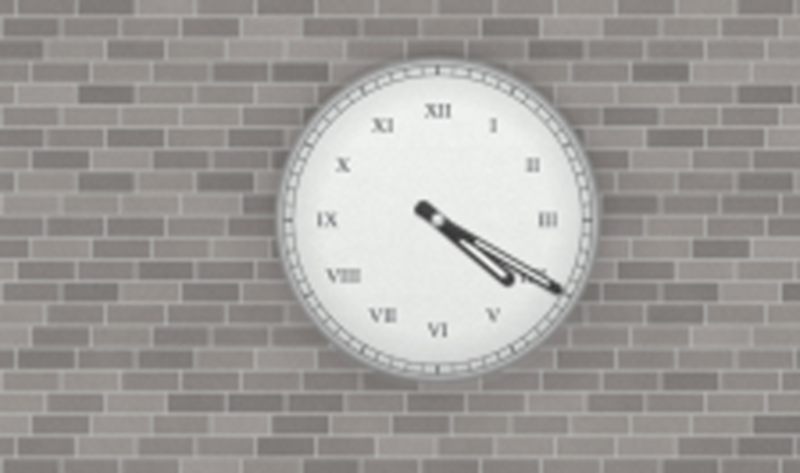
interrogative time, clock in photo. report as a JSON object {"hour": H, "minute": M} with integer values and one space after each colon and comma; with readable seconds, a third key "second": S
{"hour": 4, "minute": 20}
